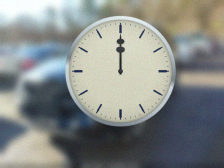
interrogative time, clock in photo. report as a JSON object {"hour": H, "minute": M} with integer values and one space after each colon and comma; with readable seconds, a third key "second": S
{"hour": 12, "minute": 0}
